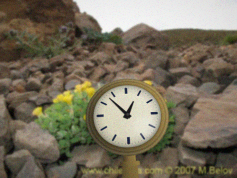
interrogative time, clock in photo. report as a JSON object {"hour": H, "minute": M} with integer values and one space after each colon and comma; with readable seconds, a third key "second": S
{"hour": 12, "minute": 53}
